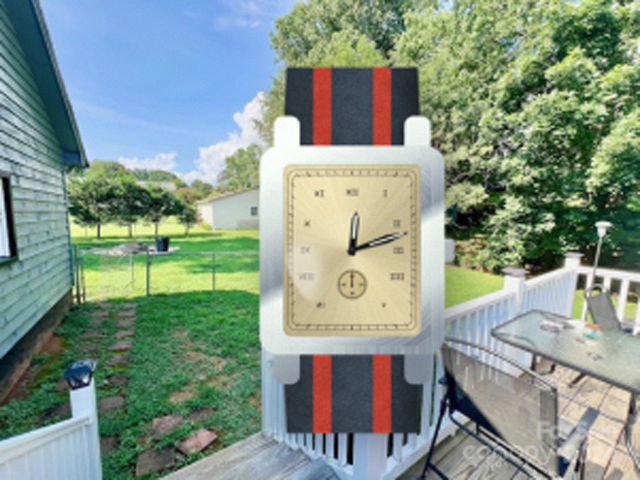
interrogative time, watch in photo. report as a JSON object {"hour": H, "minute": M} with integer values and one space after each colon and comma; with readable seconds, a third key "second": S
{"hour": 12, "minute": 12}
